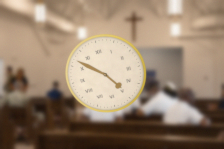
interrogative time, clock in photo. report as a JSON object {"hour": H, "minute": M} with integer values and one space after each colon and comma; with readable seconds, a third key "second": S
{"hour": 4, "minute": 52}
